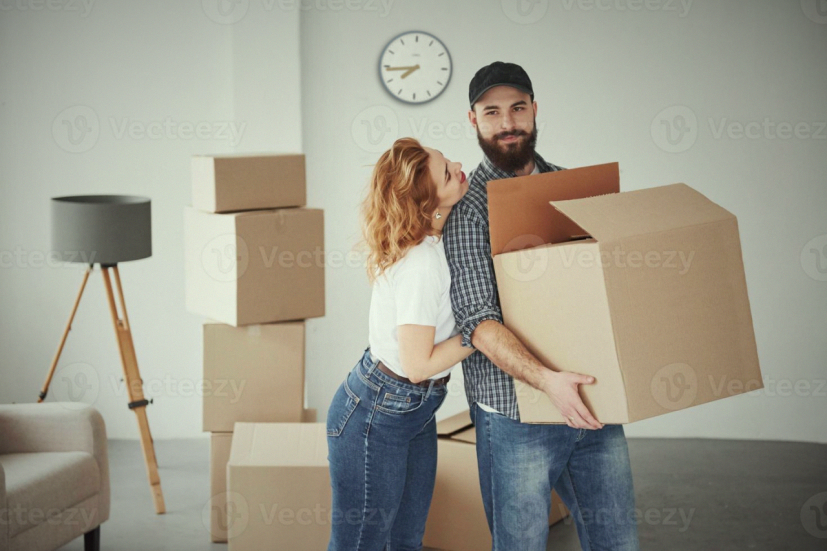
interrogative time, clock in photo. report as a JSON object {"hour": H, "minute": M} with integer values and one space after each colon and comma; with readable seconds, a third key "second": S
{"hour": 7, "minute": 44}
